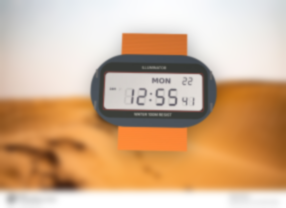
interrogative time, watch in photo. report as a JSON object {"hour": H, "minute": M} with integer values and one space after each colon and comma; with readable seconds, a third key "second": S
{"hour": 12, "minute": 55}
